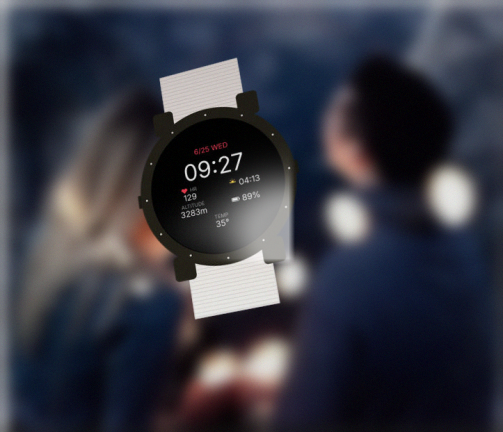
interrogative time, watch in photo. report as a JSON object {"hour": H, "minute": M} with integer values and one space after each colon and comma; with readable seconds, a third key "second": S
{"hour": 9, "minute": 27}
